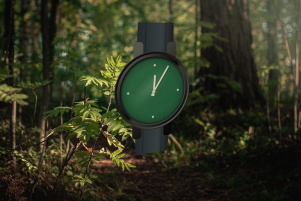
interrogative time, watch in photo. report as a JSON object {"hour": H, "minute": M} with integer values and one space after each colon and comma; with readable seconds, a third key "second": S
{"hour": 12, "minute": 5}
